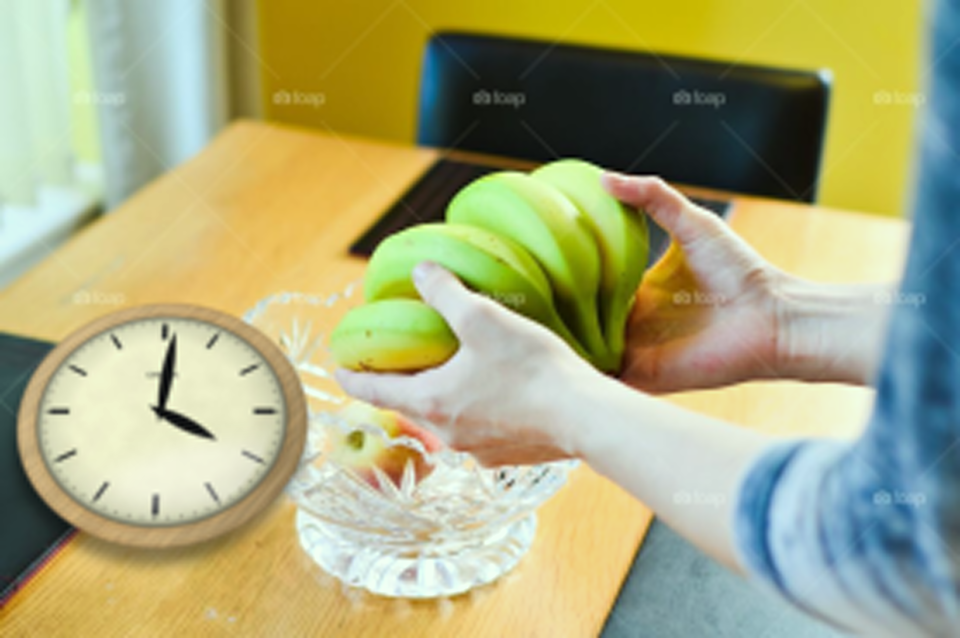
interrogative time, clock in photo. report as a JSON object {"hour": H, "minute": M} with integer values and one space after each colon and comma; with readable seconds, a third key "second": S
{"hour": 4, "minute": 1}
